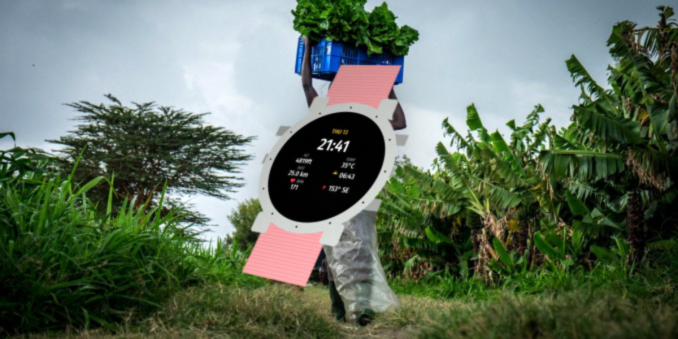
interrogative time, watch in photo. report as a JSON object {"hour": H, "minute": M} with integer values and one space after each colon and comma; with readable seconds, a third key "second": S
{"hour": 21, "minute": 41}
